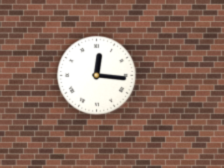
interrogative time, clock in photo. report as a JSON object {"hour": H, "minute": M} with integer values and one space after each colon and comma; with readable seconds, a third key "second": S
{"hour": 12, "minute": 16}
